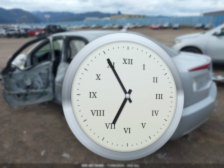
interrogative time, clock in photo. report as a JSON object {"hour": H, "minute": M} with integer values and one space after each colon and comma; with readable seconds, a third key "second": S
{"hour": 6, "minute": 55}
